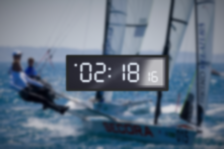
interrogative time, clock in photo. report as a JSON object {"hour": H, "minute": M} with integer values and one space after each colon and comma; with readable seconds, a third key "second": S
{"hour": 2, "minute": 18, "second": 16}
